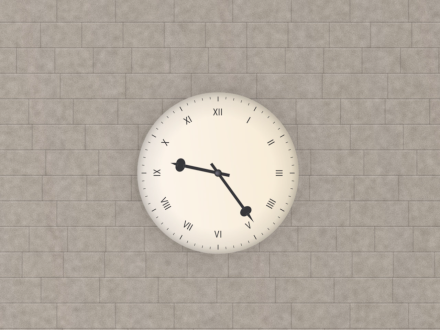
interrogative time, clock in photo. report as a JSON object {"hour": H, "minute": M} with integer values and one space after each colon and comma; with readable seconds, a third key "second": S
{"hour": 9, "minute": 24}
